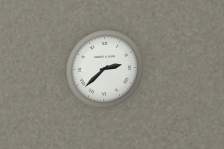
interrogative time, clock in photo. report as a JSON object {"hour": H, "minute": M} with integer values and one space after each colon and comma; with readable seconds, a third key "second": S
{"hour": 2, "minute": 38}
